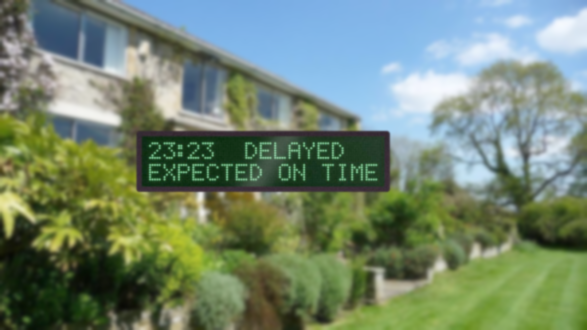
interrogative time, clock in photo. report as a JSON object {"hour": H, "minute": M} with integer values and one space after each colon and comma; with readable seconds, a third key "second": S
{"hour": 23, "minute": 23}
